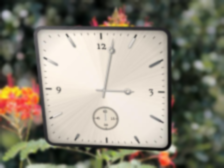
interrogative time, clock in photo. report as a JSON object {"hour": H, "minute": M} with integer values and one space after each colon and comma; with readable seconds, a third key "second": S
{"hour": 3, "minute": 2}
